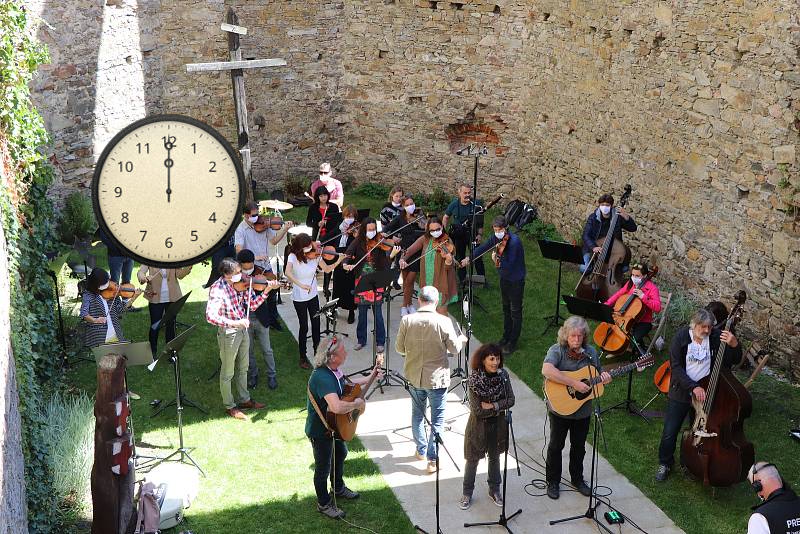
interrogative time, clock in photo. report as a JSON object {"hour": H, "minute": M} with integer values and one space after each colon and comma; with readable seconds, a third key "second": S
{"hour": 12, "minute": 0}
